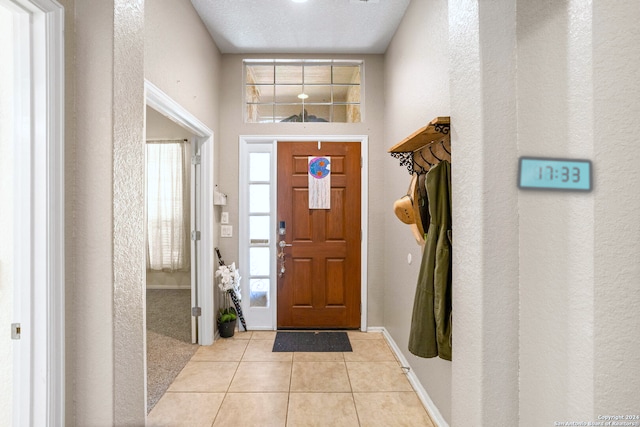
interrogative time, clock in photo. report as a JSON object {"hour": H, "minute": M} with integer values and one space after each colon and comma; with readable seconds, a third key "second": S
{"hour": 17, "minute": 33}
